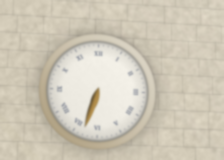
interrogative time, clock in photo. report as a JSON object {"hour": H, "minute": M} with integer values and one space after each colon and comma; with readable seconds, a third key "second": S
{"hour": 6, "minute": 33}
